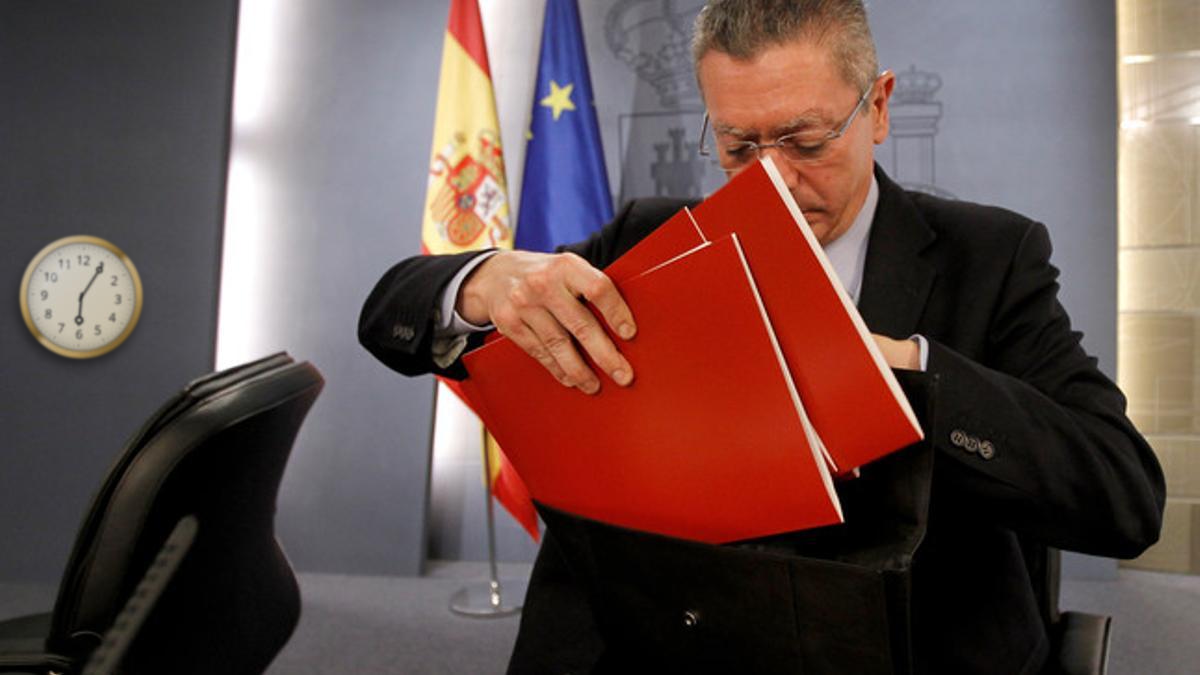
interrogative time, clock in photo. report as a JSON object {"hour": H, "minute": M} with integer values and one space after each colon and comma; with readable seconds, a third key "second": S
{"hour": 6, "minute": 5}
